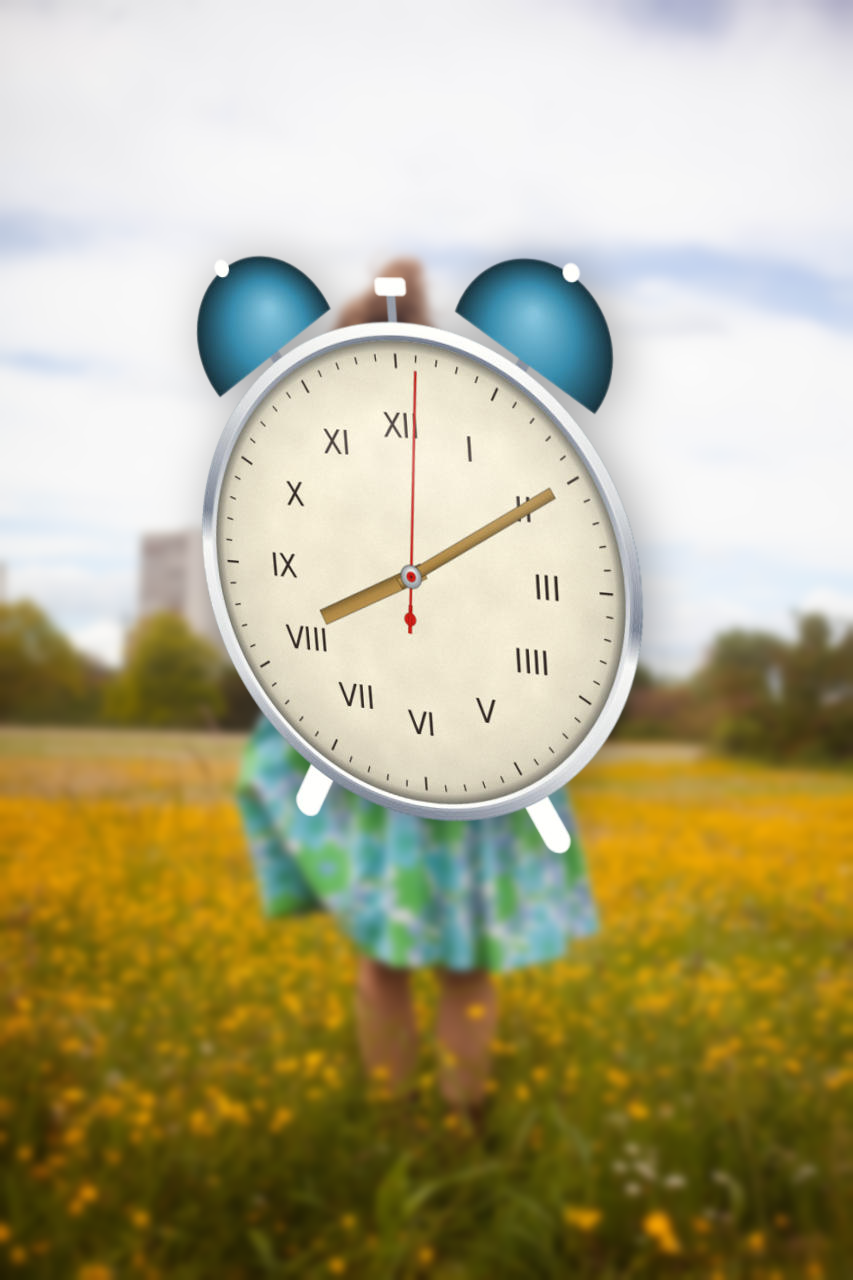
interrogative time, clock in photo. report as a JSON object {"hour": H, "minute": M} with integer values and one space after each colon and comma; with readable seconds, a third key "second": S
{"hour": 8, "minute": 10, "second": 1}
